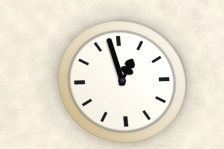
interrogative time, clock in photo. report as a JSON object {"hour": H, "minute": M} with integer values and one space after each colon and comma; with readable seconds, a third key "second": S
{"hour": 12, "minute": 58}
